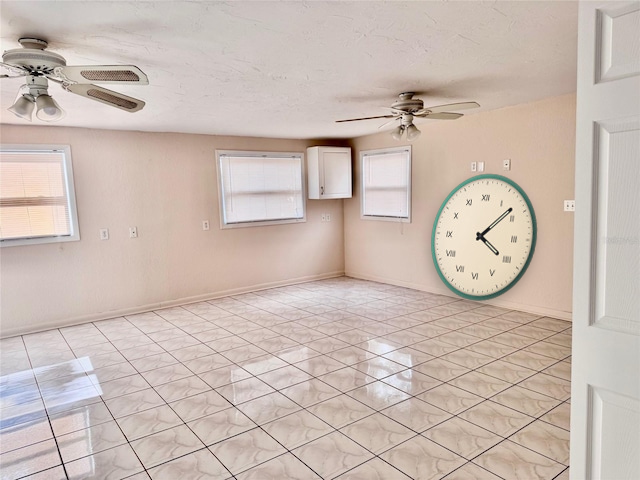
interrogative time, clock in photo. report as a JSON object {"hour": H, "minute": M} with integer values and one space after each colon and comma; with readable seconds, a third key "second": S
{"hour": 4, "minute": 8}
